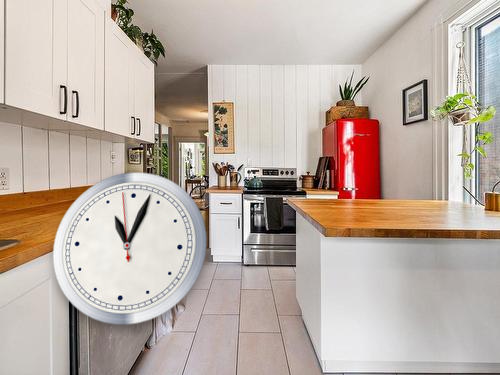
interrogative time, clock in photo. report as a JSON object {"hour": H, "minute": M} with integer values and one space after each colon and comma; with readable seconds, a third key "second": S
{"hour": 11, "minute": 2, "second": 58}
